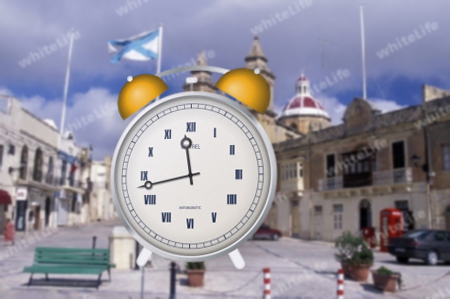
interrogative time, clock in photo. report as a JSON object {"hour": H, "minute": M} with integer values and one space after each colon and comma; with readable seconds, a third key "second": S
{"hour": 11, "minute": 43}
